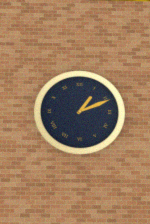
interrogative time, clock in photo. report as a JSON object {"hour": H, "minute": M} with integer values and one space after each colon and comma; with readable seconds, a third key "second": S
{"hour": 1, "minute": 11}
